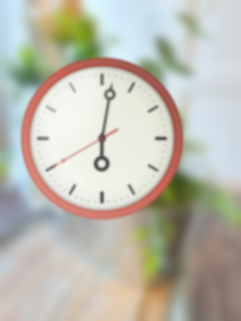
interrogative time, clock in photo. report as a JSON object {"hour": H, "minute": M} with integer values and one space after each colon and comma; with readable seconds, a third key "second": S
{"hour": 6, "minute": 1, "second": 40}
